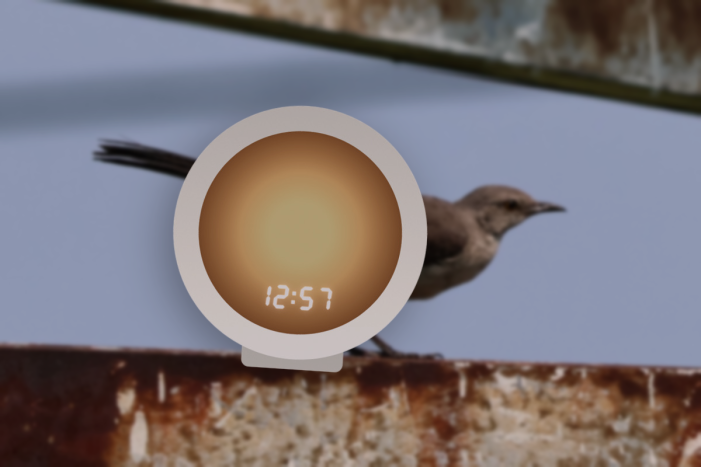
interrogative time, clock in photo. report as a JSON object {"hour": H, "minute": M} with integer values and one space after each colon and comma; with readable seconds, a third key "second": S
{"hour": 12, "minute": 57}
